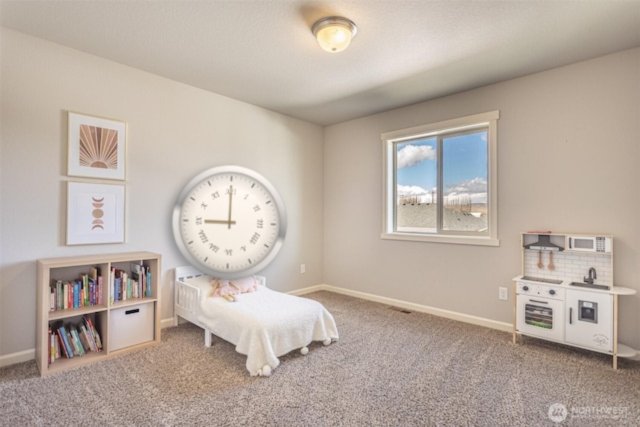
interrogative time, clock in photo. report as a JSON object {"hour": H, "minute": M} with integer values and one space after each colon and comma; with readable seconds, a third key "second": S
{"hour": 9, "minute": 0}
